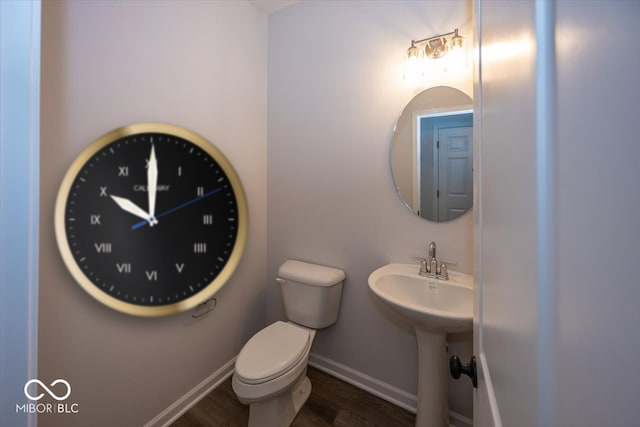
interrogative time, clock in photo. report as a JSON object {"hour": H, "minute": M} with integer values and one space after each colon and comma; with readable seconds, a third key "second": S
{"hour": 10, "minute": 0, "second": 11}
